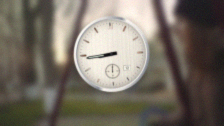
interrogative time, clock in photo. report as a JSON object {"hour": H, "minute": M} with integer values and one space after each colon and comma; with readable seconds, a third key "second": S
{"hour": 8, "minute": 44}
